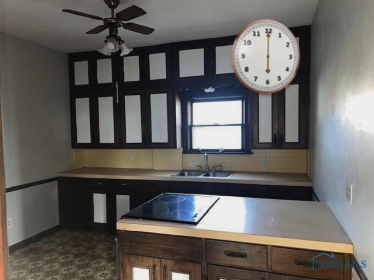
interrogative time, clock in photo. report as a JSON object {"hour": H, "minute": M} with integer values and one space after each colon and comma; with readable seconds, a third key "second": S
{"hour": 6, "minute": 0}
